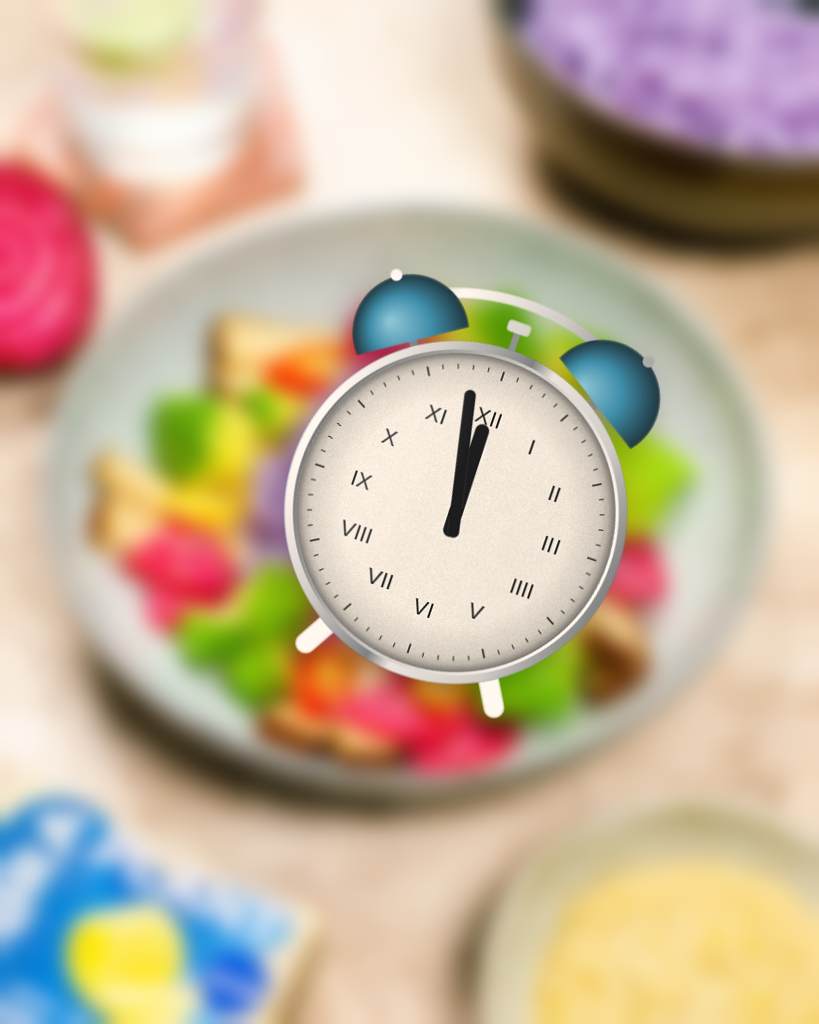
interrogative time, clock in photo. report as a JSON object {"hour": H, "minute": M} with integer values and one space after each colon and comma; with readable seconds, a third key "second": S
{"hour": 11, "minute": 58}
